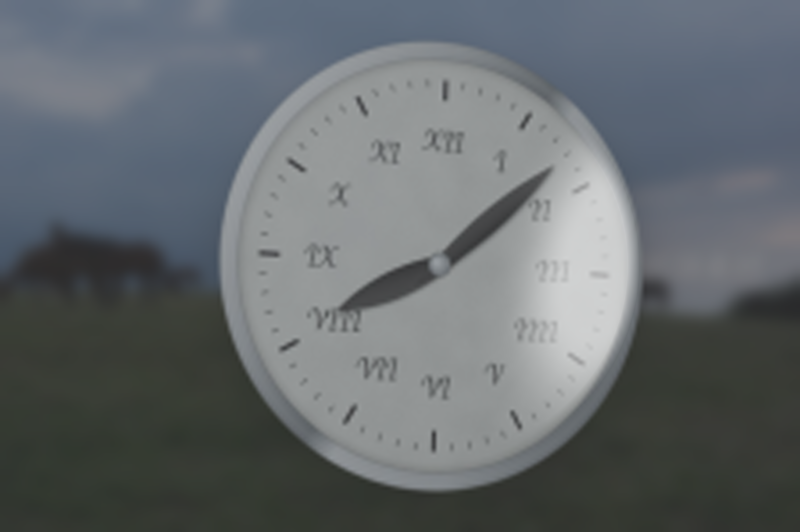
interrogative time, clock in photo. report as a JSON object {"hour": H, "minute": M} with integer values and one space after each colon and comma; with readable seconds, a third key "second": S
{"hour": 8, "minute": 8}
